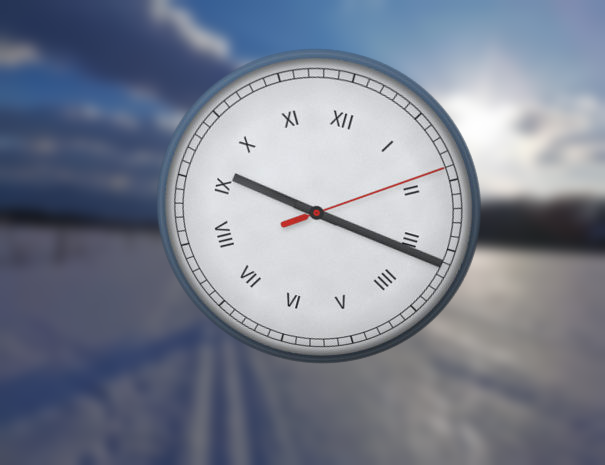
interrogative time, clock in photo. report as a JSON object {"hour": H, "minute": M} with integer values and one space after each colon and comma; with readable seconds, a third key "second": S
{"hour": 9, "minute": 16, "second": 9}
